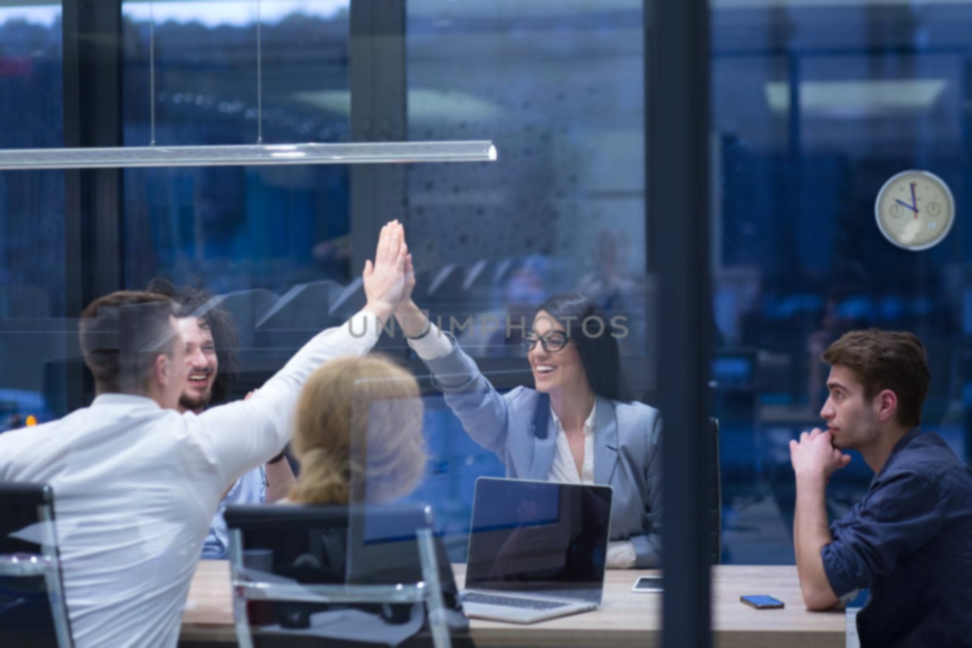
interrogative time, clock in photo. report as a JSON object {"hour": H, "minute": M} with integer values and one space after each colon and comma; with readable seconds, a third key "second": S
{"hour": 9, "minute": 59}
